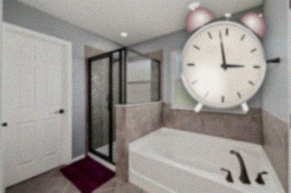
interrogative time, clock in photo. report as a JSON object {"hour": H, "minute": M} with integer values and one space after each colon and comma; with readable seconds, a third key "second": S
{"hour": 2, "minute": 58}
